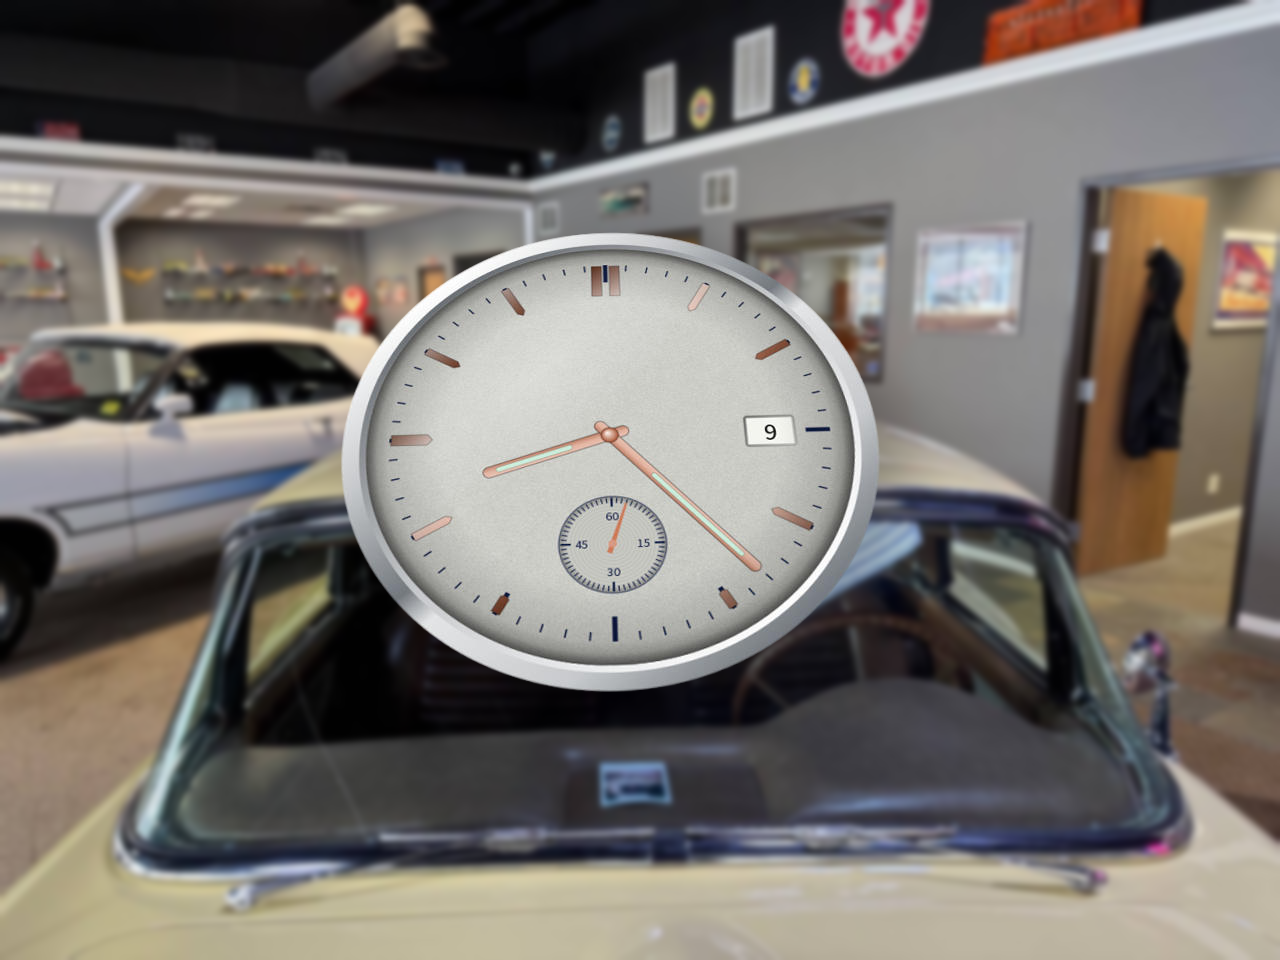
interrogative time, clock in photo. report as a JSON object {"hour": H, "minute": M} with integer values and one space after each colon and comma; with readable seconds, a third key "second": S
{"hour": 8, "minute": 23, "second": 3}
